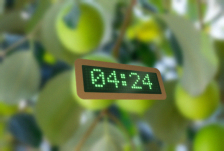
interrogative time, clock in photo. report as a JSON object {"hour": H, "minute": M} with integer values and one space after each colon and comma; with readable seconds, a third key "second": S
{"hour": 4, "minute": 24}
